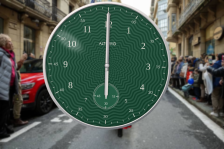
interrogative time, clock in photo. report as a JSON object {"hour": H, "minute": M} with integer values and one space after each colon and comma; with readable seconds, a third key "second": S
{"hour": 6, "minute": 0}
